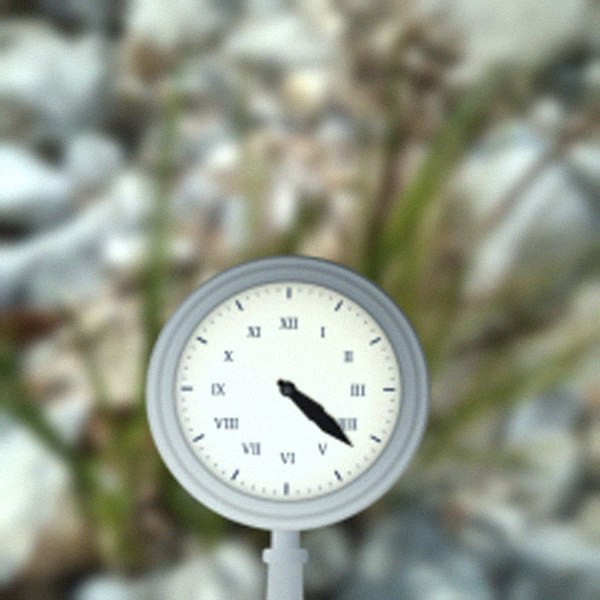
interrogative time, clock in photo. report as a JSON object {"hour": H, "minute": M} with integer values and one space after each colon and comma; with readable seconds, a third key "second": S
{"hour": 4, "minute": 22}
